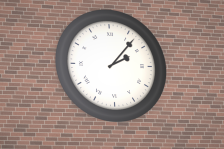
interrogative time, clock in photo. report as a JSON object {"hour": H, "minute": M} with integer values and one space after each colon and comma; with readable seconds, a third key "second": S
{"hour": 2, "minute": 7}
